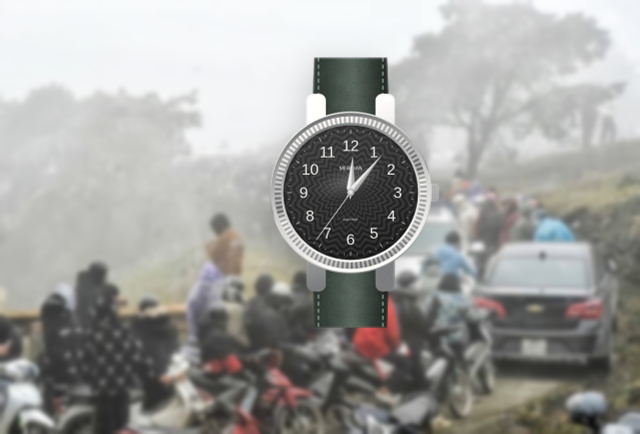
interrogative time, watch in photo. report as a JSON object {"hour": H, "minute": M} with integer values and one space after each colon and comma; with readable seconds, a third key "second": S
{"hour": 12, "minute": 6, "second": 36}
